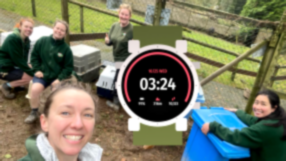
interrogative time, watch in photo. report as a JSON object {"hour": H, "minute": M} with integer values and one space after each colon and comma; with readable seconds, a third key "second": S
{"hour": 3, "minute": 24}
